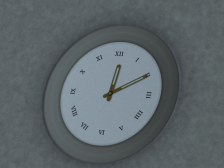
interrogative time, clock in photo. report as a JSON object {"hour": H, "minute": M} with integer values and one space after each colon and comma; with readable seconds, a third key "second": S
{"hour": 12, "minute": 10}
